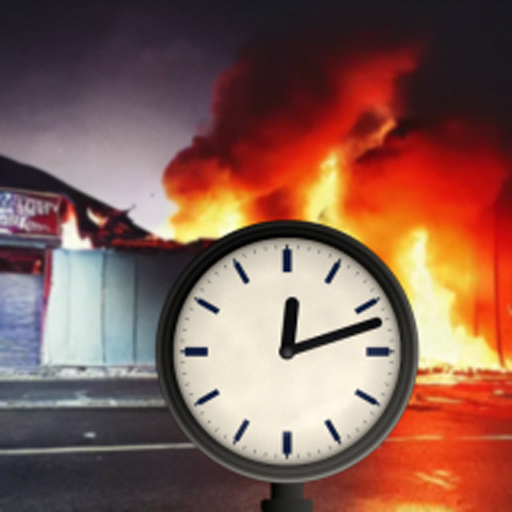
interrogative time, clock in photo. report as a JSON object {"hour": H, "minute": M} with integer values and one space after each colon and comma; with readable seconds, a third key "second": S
{"hour": 12, "minute": 12}
